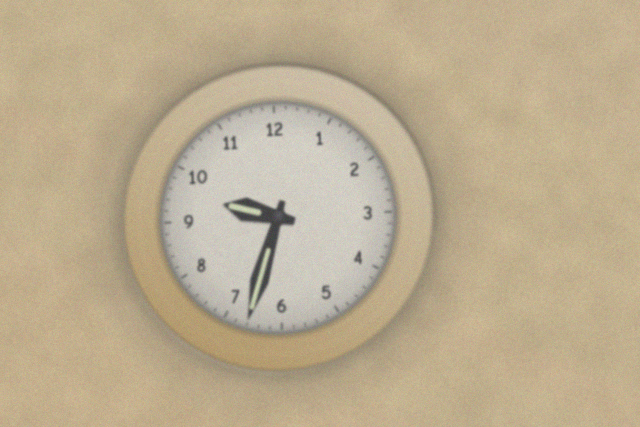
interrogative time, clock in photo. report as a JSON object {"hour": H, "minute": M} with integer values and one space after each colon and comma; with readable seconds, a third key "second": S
{"hour": 9, "minute": 33}
